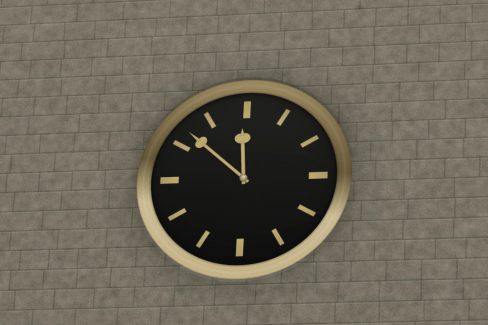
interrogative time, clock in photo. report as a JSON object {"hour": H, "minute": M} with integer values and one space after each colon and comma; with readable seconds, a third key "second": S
{"hour": 11, "minute": 52}
